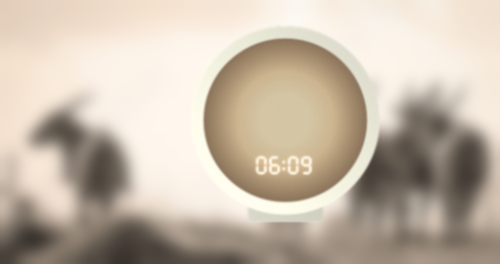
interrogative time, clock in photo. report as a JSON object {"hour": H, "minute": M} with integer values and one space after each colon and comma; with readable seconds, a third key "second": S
{"hour": 6, "minute": 9}
